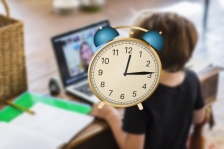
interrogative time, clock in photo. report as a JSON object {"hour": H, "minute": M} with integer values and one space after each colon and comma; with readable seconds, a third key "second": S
{"hour": 12, "minute": 14}
